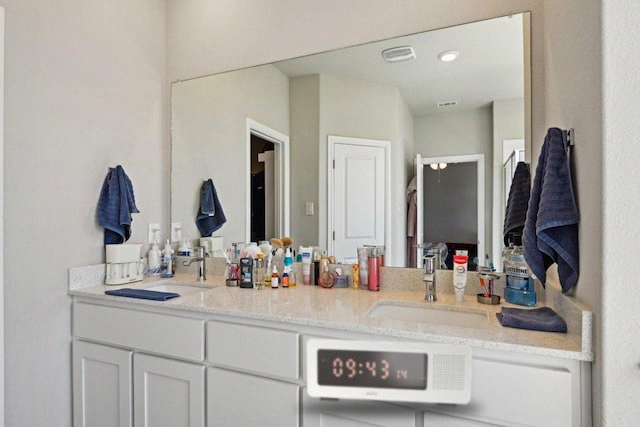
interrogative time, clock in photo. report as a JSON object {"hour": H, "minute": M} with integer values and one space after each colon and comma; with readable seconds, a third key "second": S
{"hour": 9, "minute": 43, "second": 14}
